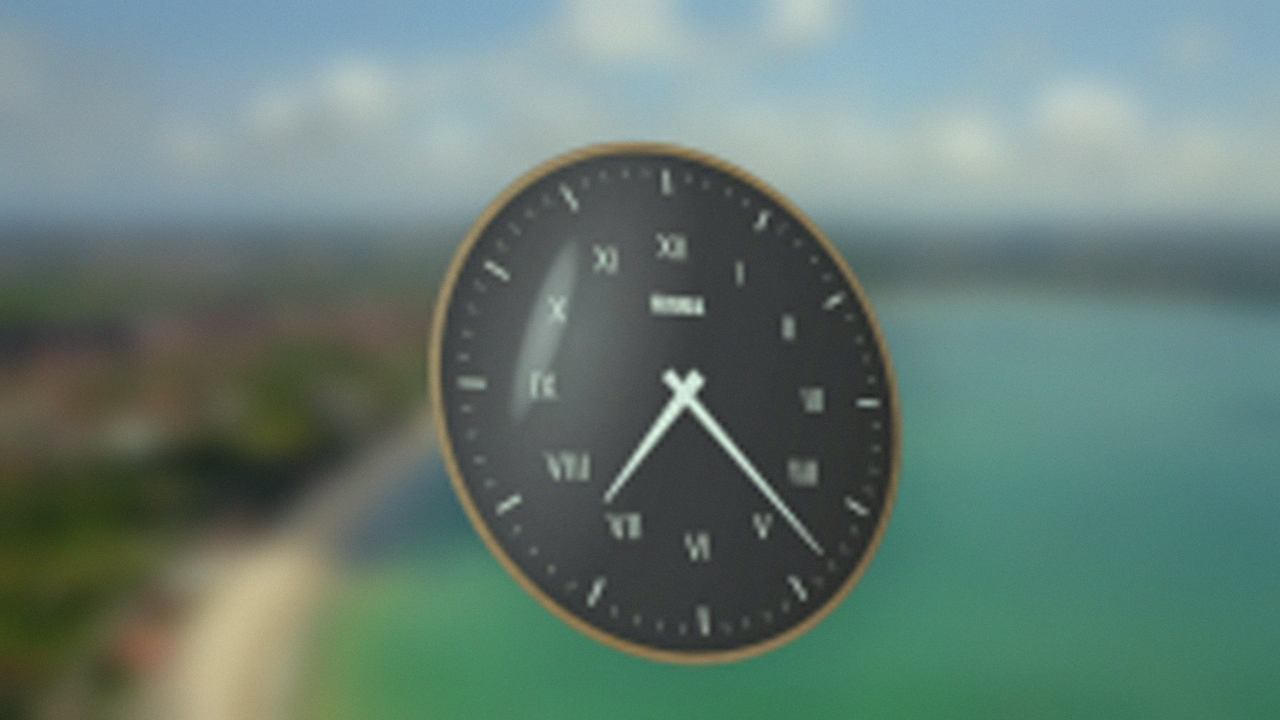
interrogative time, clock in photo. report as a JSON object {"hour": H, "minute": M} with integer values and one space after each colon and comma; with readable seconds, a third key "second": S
{"hour": 7, "minute": 23}
